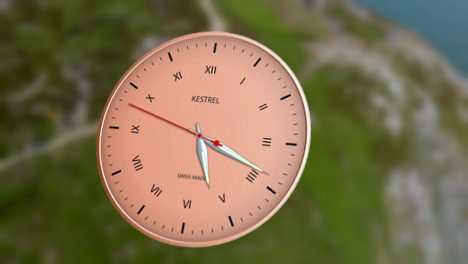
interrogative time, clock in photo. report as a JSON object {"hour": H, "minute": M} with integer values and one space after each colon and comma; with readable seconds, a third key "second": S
{"hour": 5, "minute": 18, "second": 48}
